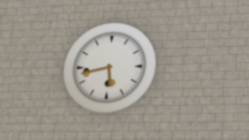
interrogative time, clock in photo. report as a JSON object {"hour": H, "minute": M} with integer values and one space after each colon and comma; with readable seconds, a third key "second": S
{"hour": 5, "minute": 43}
